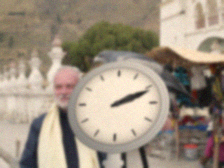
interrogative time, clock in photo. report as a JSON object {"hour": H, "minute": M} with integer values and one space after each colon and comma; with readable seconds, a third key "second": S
{"hour": 2, "minute": 11}
